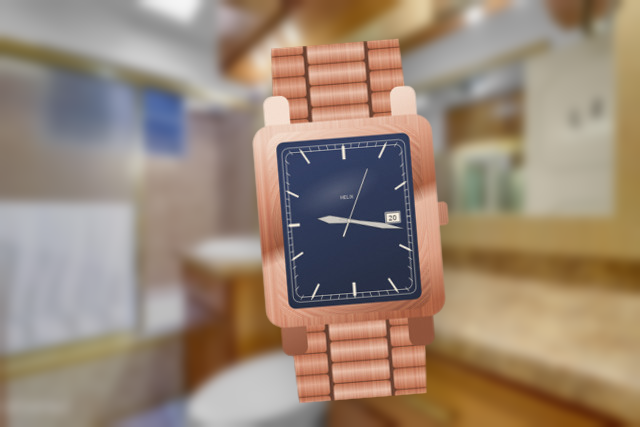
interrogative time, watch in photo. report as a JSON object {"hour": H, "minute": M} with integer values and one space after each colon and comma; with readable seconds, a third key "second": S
{"hour": 9, "minute": 17, "second": 4}
